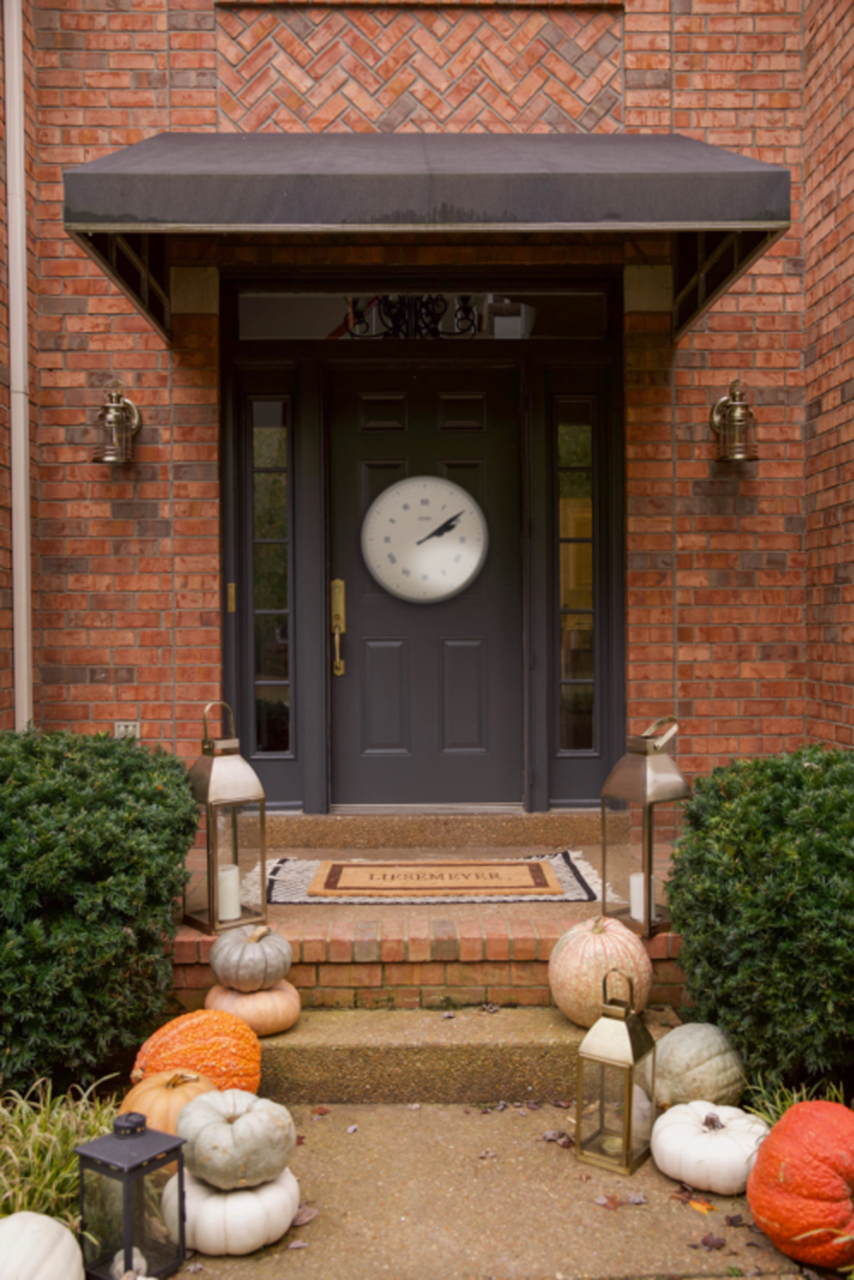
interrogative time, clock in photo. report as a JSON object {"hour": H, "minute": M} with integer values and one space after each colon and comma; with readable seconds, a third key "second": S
{"hour": 2, "minute": 9}
